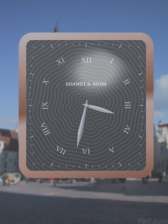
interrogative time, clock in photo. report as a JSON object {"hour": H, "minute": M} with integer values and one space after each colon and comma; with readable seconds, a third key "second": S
{"hour": 3, "minute": 32}
